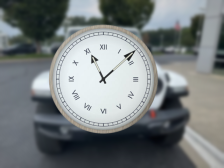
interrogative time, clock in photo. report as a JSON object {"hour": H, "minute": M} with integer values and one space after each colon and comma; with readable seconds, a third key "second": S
{"hour": 11, "minute": 8}
